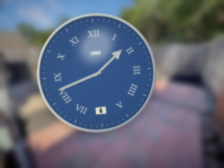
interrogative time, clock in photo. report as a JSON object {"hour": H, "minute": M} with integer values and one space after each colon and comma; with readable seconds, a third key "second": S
{"hour": 1, "minute": 42}
